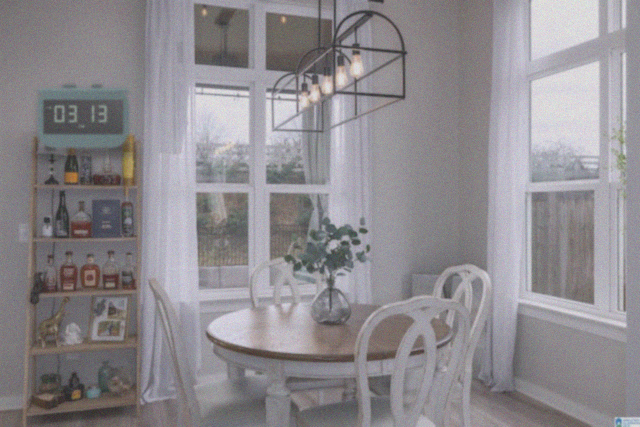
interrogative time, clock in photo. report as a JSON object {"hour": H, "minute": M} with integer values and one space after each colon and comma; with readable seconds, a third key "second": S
{"hour": 3, "minute": 13}
